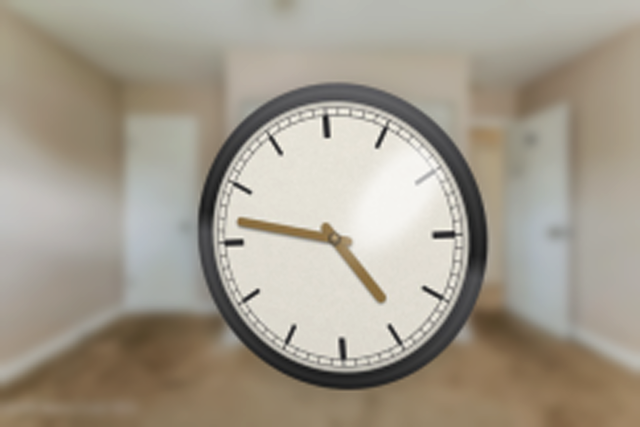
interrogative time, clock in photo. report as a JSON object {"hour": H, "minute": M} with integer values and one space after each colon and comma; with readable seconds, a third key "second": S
{"hour": 4, "minute": 47}
